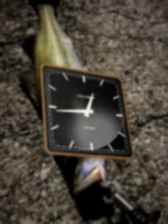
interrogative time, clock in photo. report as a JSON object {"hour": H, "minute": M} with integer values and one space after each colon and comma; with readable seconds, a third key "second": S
{"hour": 12, "minute": 44}
